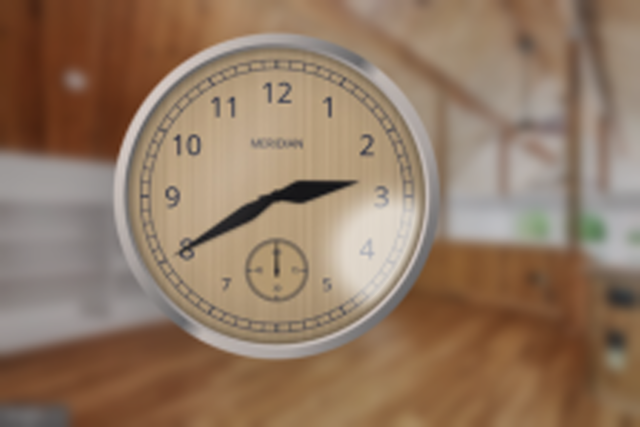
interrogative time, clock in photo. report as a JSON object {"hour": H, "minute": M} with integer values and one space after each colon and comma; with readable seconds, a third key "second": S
{"hour": 2, "minute": 40}
